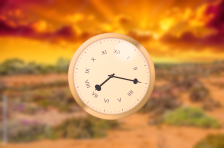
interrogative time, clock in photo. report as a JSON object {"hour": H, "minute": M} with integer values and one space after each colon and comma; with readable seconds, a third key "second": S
{"hour": 7, "minute": 15}
